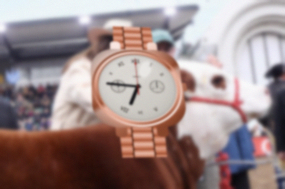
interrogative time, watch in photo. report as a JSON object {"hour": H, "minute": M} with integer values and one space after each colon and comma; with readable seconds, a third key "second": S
{"hour": 6, "minute": 46}
